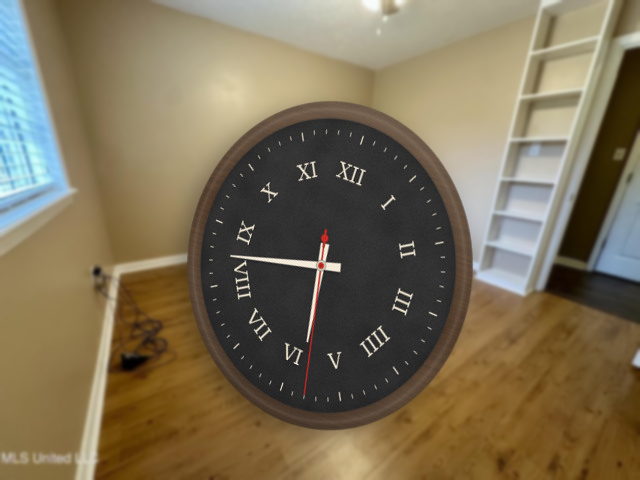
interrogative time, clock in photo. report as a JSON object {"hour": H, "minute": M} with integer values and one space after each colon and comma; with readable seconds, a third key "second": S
{"hour": 5, "minute": 42, "second": 28}
